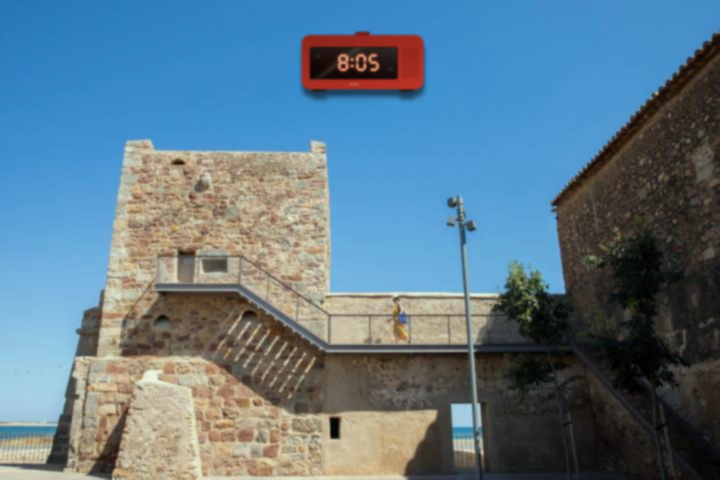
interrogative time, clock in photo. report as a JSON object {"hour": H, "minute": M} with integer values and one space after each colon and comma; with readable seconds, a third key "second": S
{"hour": 8, "minute": 5}
